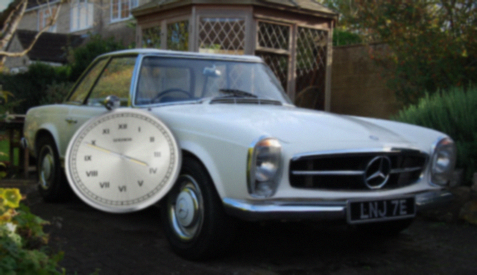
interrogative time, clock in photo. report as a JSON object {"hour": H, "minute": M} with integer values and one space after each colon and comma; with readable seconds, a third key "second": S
{"hour": 3, "minute": 49}
